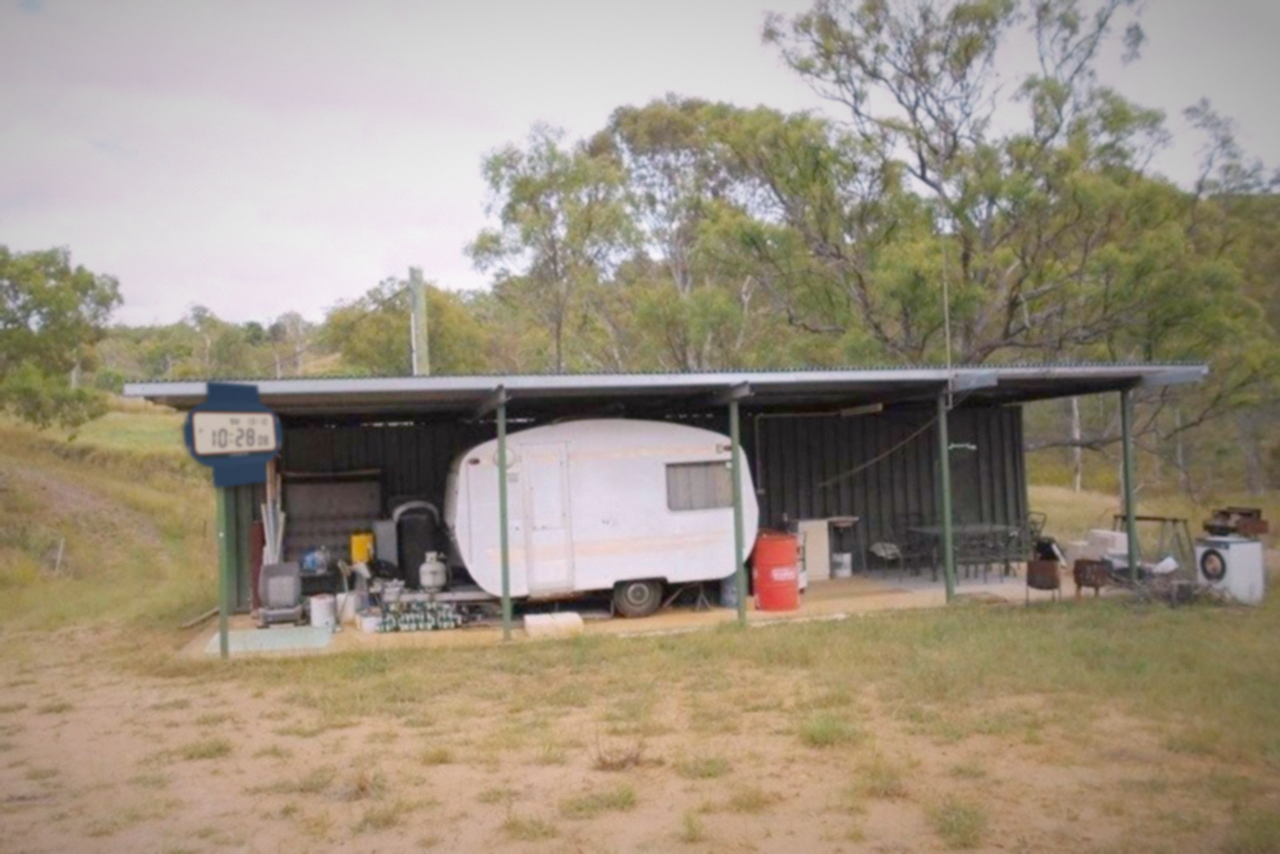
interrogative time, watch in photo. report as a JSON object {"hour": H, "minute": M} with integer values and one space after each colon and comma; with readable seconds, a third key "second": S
{"hour": 10, "minute": 28}
